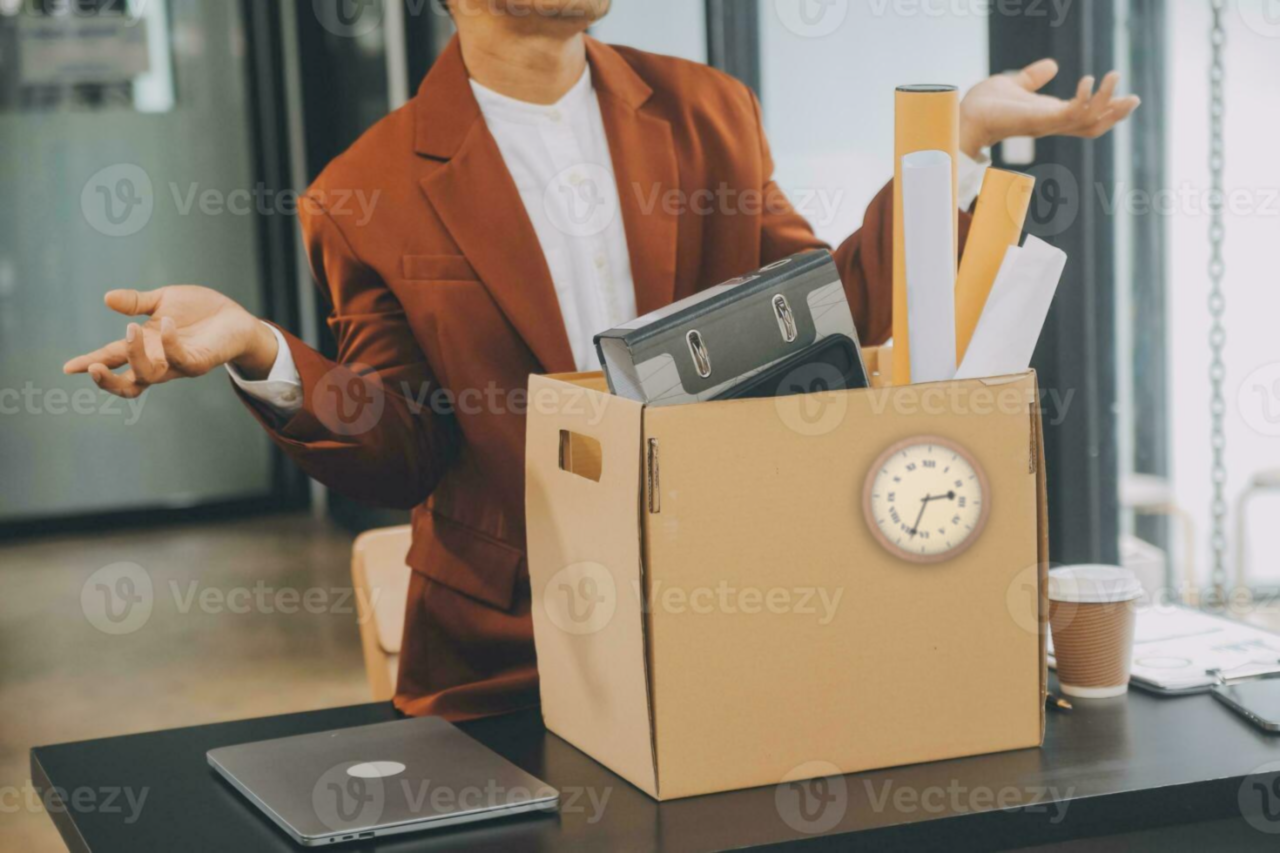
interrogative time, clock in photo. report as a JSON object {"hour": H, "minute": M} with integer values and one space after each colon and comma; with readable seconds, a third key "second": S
{"hour": 2, "minute": 33}
